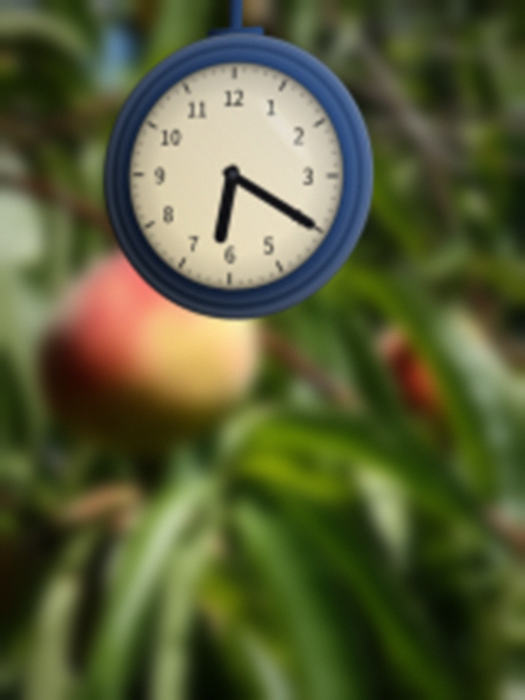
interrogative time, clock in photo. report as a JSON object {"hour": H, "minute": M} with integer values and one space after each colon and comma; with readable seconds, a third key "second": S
{"hour": 6, "minute": 20}
